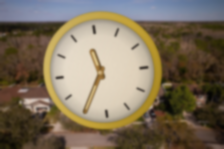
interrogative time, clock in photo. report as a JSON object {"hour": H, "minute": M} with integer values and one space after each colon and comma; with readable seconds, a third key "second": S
{"hour": 11, "minute": 35}
